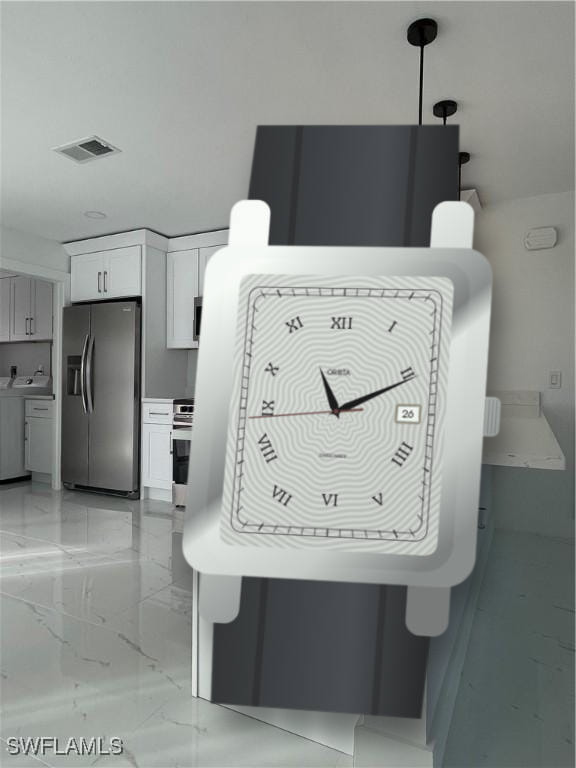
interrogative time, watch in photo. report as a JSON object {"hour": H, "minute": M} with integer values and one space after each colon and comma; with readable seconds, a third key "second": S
{"hour": 11, "minute": 10, "second": 44}
